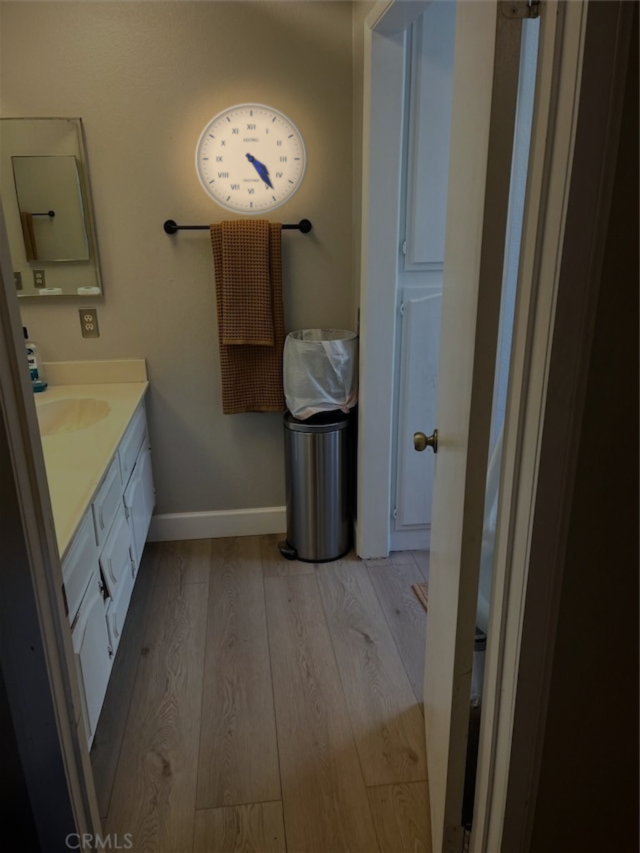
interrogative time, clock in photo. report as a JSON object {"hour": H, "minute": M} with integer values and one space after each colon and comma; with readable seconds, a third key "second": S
{"hour": 4, "minute": 24}
